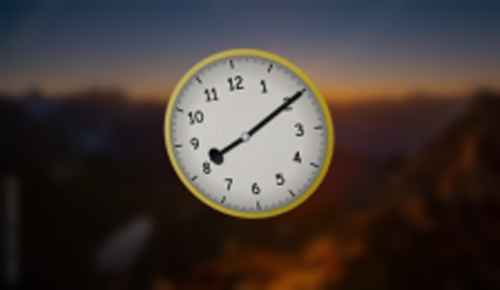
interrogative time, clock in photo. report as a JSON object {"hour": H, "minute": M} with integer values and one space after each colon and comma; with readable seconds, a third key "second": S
{"hour": 8, "minute": 10}
